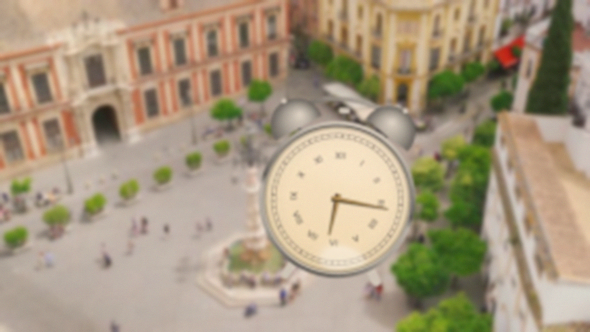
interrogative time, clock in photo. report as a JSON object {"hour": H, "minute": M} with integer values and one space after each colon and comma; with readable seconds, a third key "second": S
{"hour": 6, "minute": 16}
